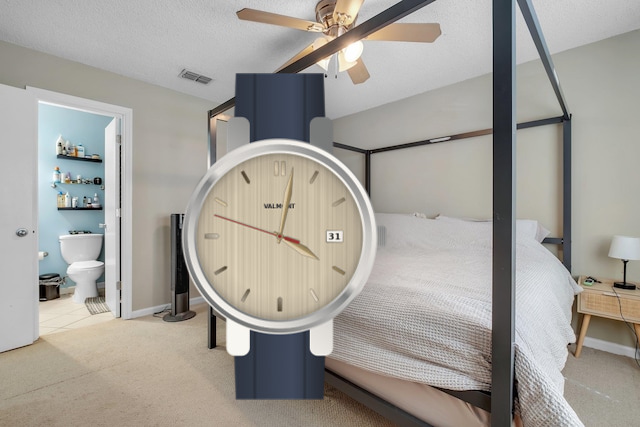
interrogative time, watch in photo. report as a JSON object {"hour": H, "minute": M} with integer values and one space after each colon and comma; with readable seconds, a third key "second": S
{"hour": 4, "minute": 1, "second": 48}
